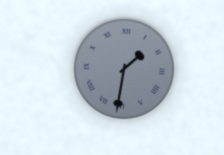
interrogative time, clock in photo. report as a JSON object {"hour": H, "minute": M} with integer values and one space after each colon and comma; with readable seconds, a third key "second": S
{"hour": 1, "minute": 31}
